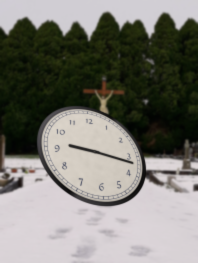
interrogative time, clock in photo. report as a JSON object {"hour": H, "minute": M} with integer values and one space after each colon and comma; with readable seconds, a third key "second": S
{"hour": 9, "minute": 17}
